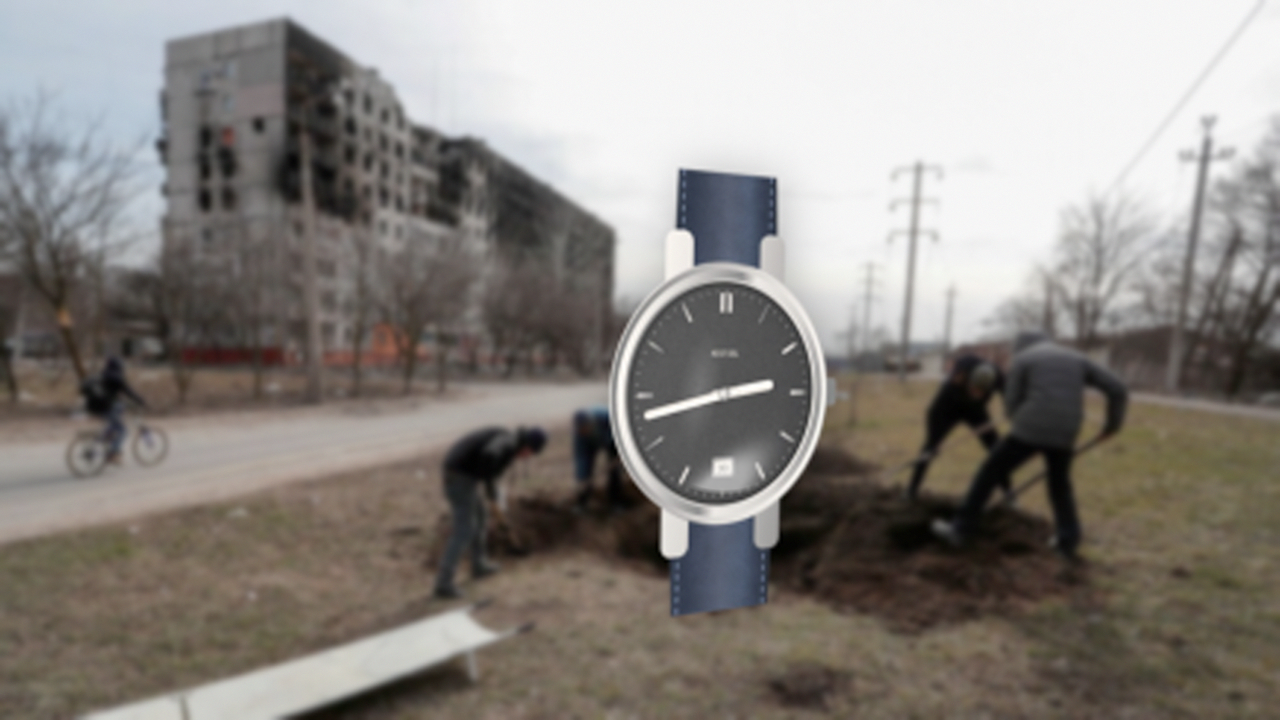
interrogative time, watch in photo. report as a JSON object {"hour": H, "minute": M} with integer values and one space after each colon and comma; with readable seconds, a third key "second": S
{"hour": 2, "minute": 43}
